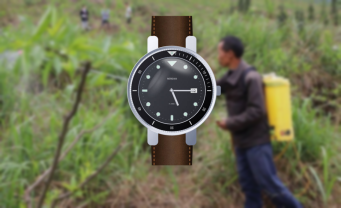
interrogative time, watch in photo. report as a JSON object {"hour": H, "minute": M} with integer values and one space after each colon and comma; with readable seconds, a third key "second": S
{"hour": 5, "minute": 15}
